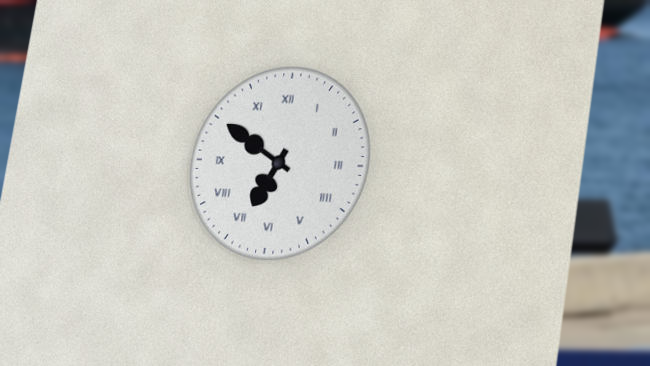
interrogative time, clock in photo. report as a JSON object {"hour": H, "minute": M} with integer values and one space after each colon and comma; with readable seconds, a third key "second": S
{"hour": 6, "minute": 50}
